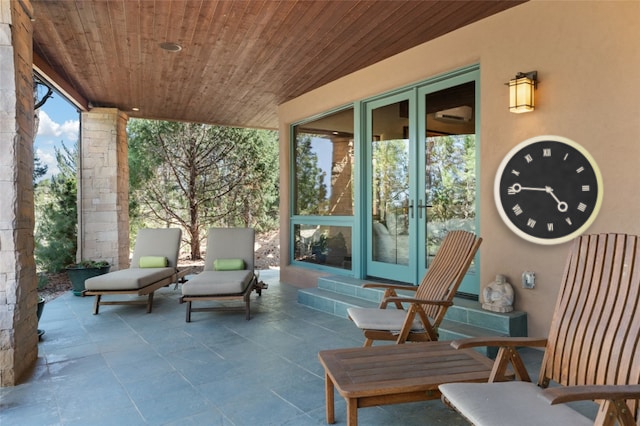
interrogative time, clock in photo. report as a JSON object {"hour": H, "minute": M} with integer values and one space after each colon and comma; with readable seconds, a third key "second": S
{"hour": 4, "minute": 46}
